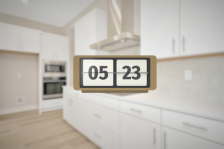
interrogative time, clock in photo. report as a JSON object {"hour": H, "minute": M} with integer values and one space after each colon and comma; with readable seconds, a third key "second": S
{"hour": 5, "minute": 23}
